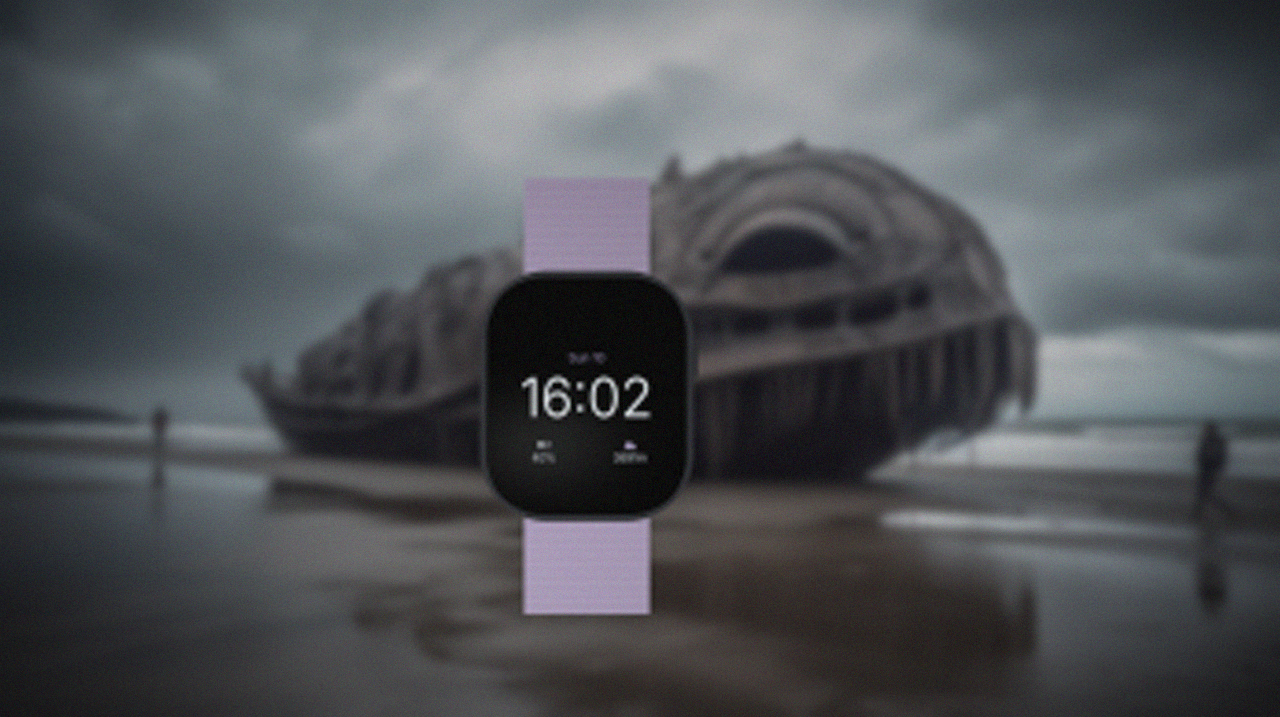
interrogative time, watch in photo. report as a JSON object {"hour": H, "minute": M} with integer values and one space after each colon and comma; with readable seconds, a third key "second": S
{"hour": 16, "minute": 2}
